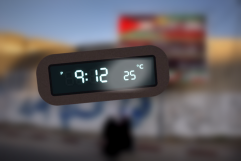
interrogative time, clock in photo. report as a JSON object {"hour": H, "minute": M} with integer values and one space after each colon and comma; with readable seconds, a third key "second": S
{"hour": 9, "minute": 12}
